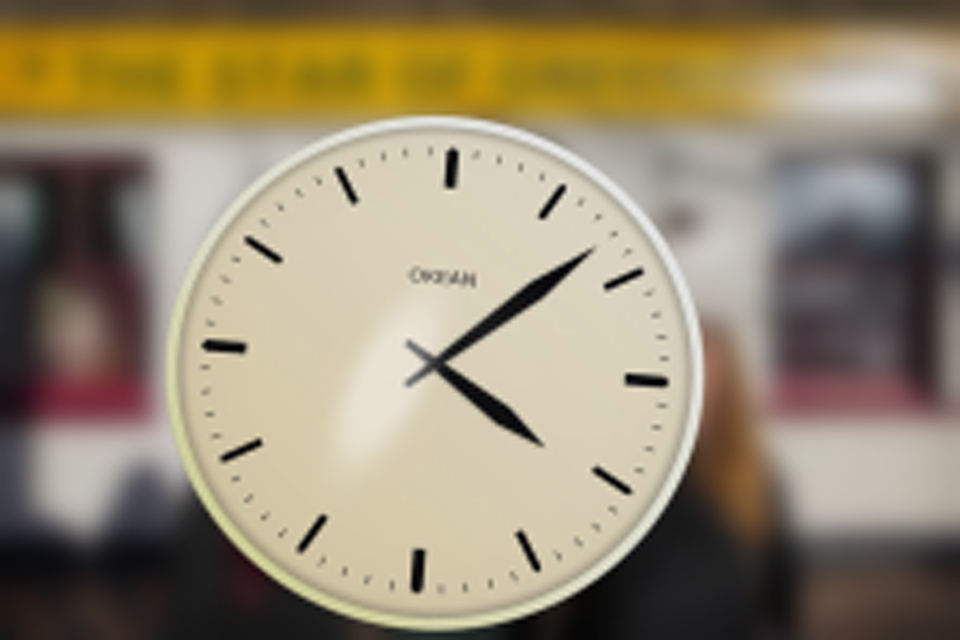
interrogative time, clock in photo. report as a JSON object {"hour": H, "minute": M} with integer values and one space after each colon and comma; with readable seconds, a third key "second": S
{"hour": 4, "minute": 8}
